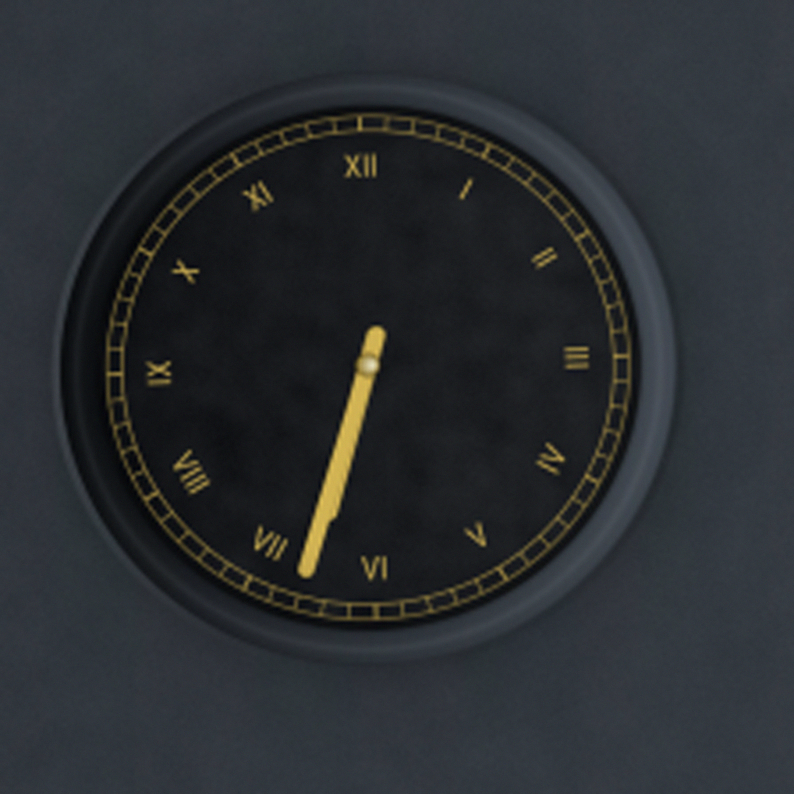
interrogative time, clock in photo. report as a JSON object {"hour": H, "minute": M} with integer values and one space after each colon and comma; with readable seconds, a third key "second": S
{"hour": 6, "minute": 33}
